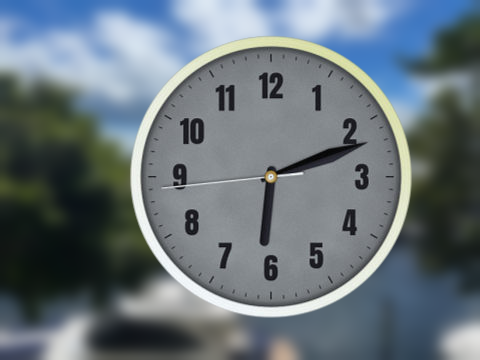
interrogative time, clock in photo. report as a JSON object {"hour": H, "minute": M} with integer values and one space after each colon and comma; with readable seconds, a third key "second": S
{"hour": 6, "minute": 11, "second": 44}
